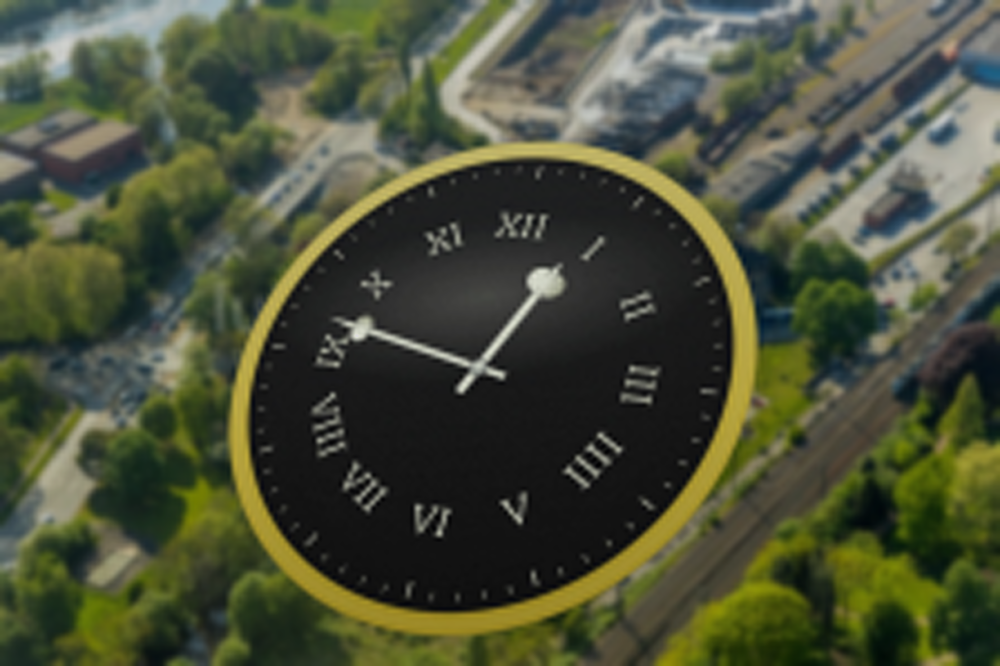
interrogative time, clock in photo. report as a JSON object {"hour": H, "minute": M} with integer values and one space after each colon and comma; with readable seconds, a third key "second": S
{"hour": 12, "minute": 47}
